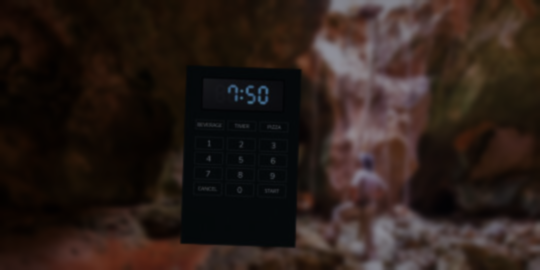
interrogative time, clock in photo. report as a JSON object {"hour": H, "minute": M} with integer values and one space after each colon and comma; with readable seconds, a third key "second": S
{"hour": 7, "minute": 50}
